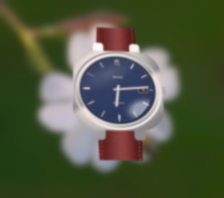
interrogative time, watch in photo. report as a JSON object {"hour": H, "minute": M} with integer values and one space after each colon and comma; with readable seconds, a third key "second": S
{"hour": 6, "minute": 14}
